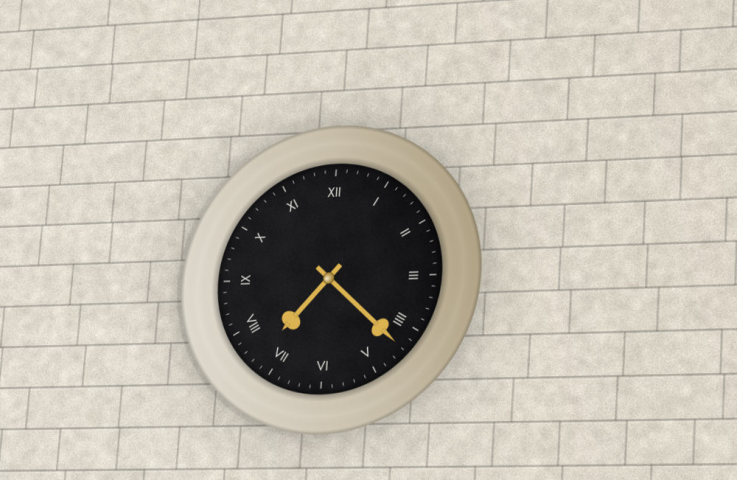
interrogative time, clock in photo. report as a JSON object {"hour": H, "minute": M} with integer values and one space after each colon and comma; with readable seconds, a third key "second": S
{"hour": 7, "minute": 22}
